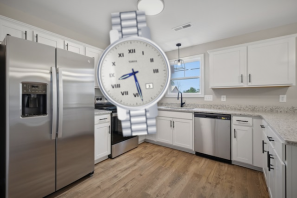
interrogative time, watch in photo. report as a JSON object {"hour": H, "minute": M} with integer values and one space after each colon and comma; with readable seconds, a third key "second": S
{"hour": 8, "minute": 28}
